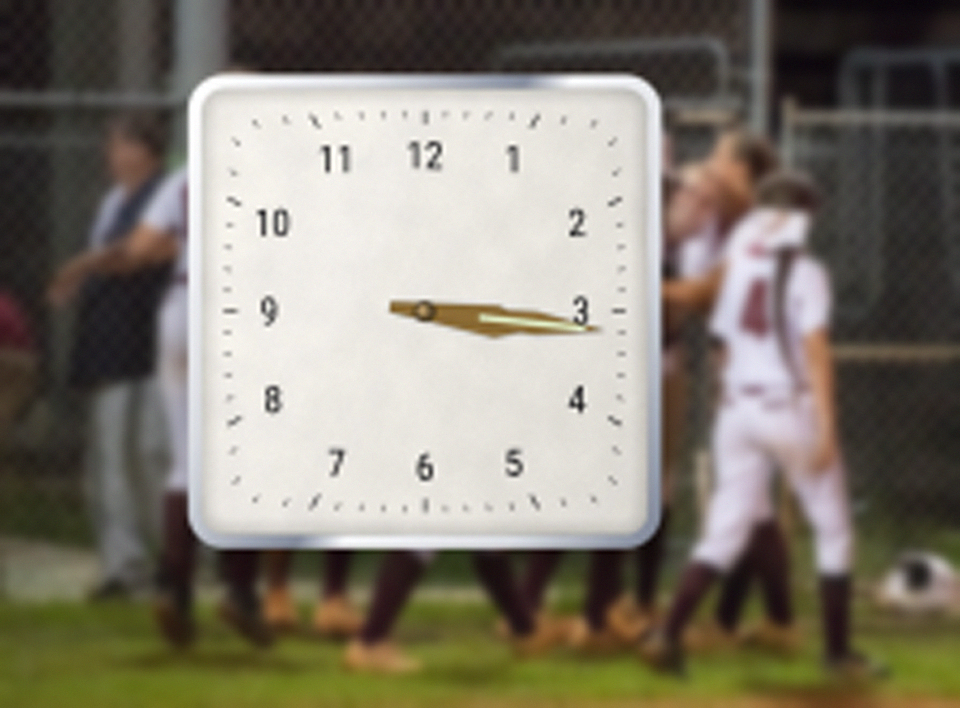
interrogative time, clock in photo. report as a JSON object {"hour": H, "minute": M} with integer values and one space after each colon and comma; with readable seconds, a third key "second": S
{"hour": 3, "minute": 16}
